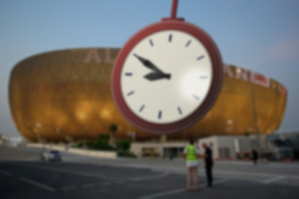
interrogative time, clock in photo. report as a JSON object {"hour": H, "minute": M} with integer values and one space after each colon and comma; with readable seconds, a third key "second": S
{"hour": 8, "minute": 50}
